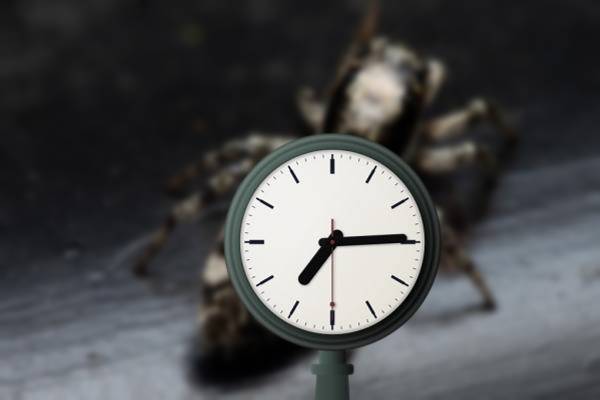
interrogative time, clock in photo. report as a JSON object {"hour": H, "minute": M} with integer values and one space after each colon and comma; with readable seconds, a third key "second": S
{"hour": 7, "minute": 14, "second": 30}
